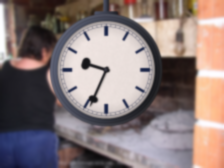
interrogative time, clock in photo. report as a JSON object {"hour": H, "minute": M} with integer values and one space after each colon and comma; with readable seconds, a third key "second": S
{"hour": 9, "minute": 34}
